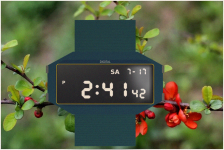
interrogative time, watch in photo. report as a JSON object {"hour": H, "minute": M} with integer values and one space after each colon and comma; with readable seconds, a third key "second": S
{"hour": 2, "minute": 41, "second": 42}
